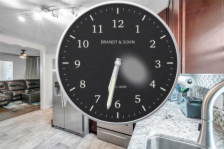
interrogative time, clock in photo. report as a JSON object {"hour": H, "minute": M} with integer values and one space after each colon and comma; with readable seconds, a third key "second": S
{"hour": 6, "minute": 32}
